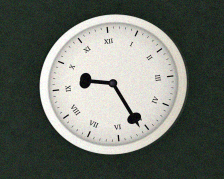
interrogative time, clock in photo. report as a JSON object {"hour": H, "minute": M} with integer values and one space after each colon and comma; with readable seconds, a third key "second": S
{"hour": 9, "minute": 26}
